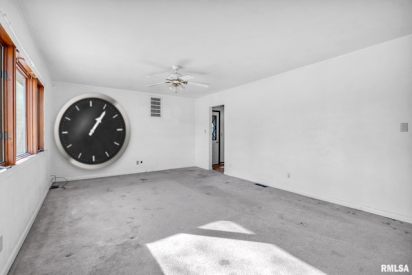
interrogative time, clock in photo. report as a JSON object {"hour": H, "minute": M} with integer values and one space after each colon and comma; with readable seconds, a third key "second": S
{"hour": 1, "minute": 6}
